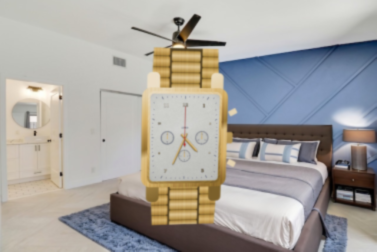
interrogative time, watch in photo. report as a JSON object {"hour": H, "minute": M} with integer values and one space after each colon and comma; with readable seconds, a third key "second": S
{"hour": 4, "minute": 34}
